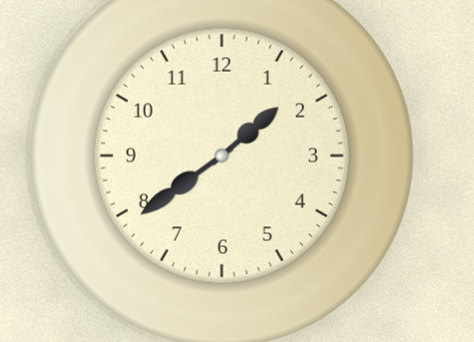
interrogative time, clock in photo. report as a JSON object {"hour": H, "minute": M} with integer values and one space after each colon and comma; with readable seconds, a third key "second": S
{"hour": 1, "minute": 39}
